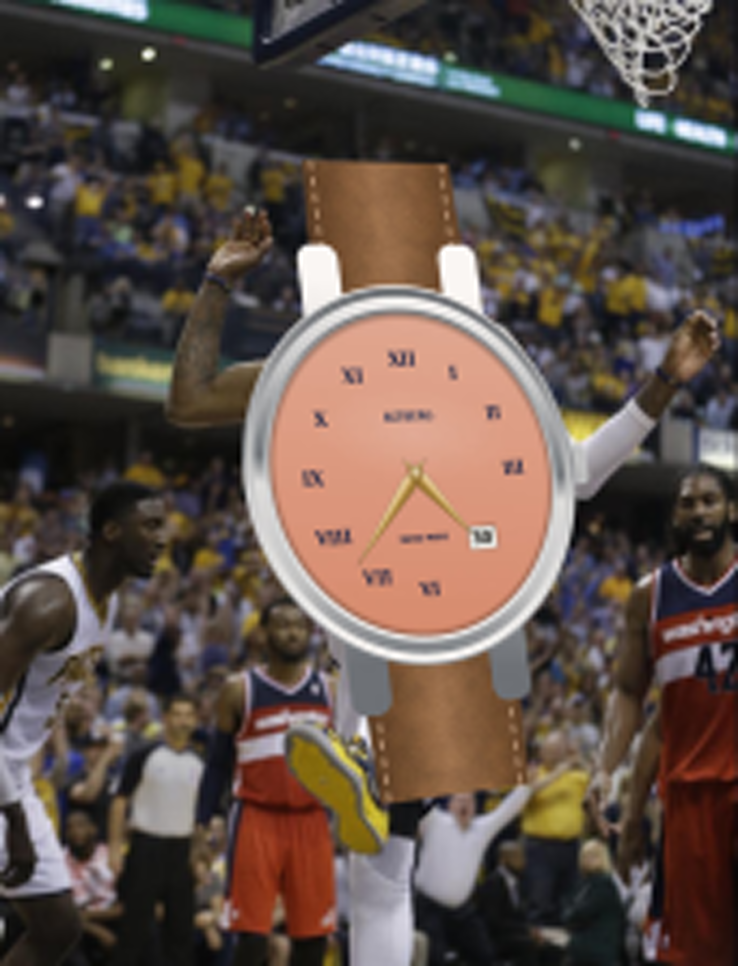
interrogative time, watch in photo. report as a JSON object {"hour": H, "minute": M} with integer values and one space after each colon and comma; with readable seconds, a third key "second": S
{"hour": 4, "minute": 37}
